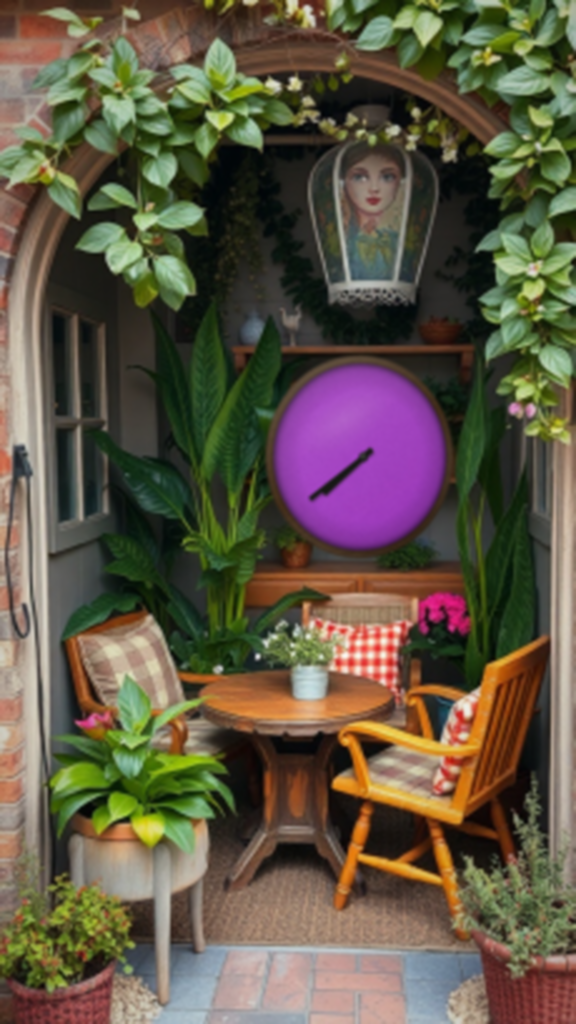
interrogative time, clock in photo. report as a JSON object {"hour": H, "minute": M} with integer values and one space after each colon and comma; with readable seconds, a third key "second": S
{"hour": 7, "minute": 39}
